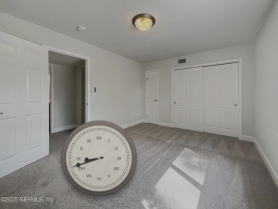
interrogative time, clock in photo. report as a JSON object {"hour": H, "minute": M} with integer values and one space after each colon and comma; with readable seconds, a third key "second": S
{"hour": 8, "minute": 42}
